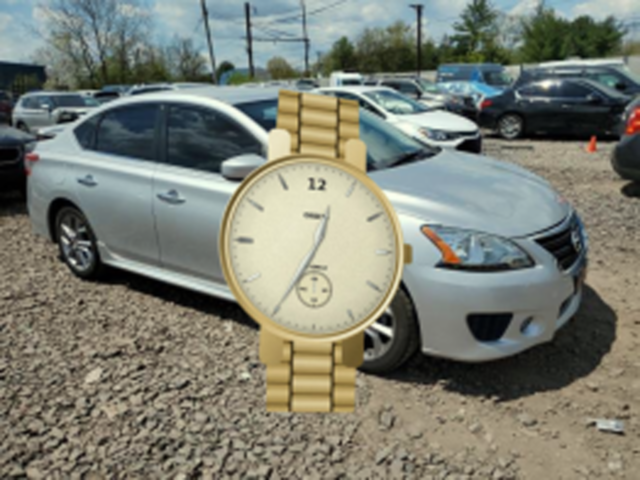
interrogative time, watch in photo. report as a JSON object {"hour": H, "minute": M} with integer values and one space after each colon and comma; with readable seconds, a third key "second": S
{"hour": 12, "minute": 35}
